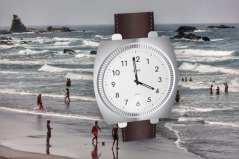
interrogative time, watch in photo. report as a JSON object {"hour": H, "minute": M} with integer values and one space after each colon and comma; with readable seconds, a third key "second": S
{"hour": 3, "minute": 59}
